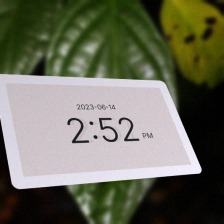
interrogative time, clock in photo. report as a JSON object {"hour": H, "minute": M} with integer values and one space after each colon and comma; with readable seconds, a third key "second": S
{"hour": 2, "minute": 52}
